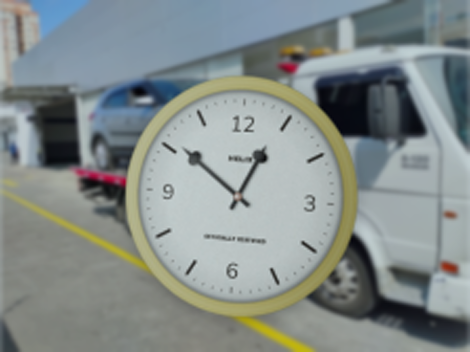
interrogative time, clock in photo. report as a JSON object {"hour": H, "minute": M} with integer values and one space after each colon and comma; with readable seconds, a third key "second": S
{"hour": 12, "minute": 51}
